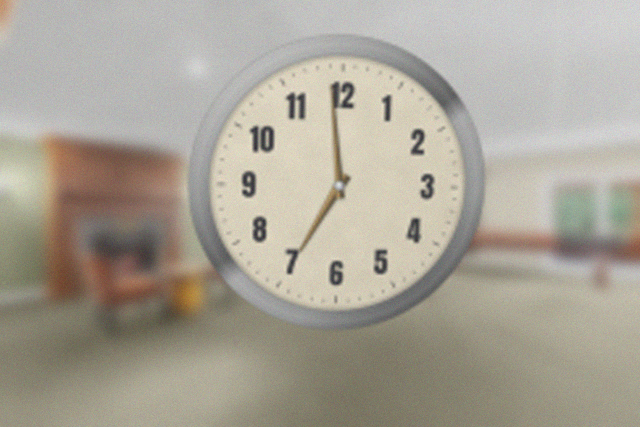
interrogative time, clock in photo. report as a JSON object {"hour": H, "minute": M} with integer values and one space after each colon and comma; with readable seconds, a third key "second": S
{"hour": 6, "minute": 59}
